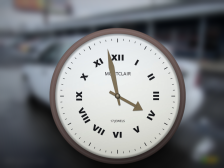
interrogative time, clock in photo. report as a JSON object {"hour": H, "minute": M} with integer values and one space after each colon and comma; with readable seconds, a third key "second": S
{"hour": 3, "minute": 58}
